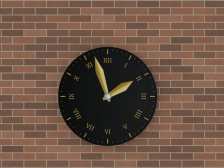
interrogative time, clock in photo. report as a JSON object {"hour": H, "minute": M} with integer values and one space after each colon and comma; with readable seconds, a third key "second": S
{"hour": 1, "minute": 57}
